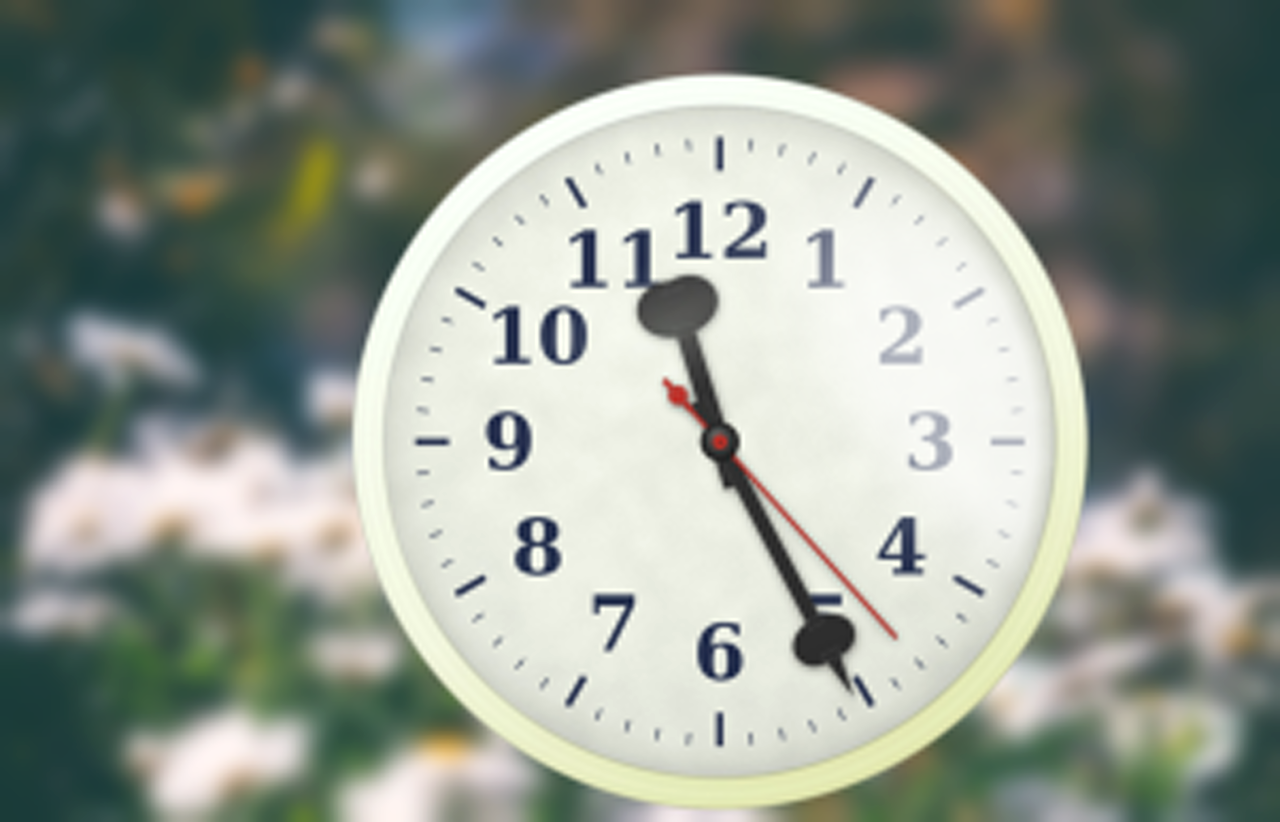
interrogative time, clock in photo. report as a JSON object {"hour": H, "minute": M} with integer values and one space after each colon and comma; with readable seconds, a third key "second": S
{"hour": 11, "minute": 25, "second": 23}
